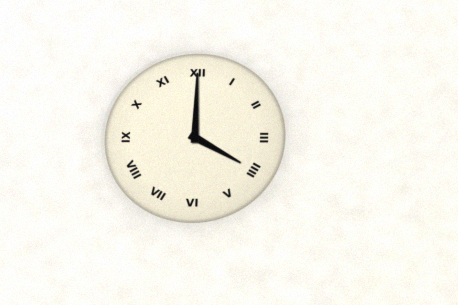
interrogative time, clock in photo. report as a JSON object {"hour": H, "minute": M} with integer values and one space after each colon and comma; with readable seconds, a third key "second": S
{"hour": 4, "minute": 0}
